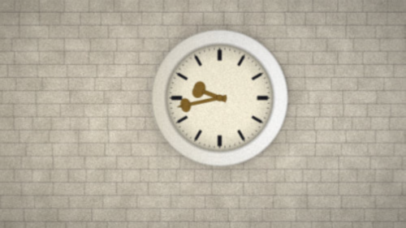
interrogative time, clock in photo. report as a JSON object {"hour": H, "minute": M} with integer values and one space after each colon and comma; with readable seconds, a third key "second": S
{"hour": 9, "minute": 43}
